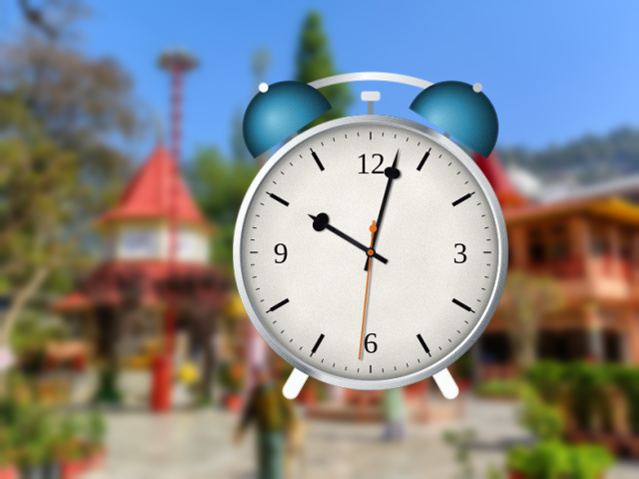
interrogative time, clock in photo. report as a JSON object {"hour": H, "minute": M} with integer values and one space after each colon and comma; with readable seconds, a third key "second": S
{"hour": 10, "minute": 2, "second": 31}
